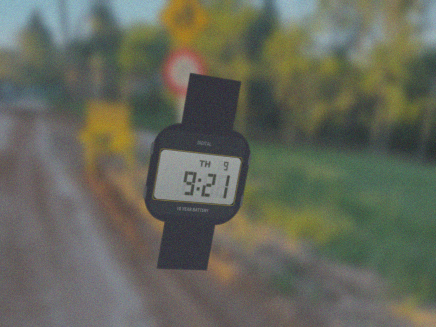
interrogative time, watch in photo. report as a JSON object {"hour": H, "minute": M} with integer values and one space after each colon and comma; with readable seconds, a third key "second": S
{"hour": 9, "minute": 21}
